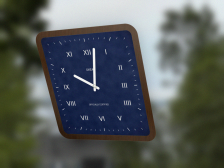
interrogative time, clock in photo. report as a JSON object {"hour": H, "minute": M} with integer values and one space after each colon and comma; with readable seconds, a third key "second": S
{"hour": 10, "minute": 2}
